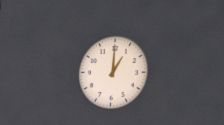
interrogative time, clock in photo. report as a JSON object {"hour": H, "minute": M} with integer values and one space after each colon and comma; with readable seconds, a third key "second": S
{"hour": 1, "minute": 0}
